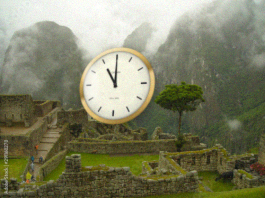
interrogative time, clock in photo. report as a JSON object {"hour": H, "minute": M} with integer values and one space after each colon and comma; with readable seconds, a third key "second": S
{"hour": 11, "minute": 0}
